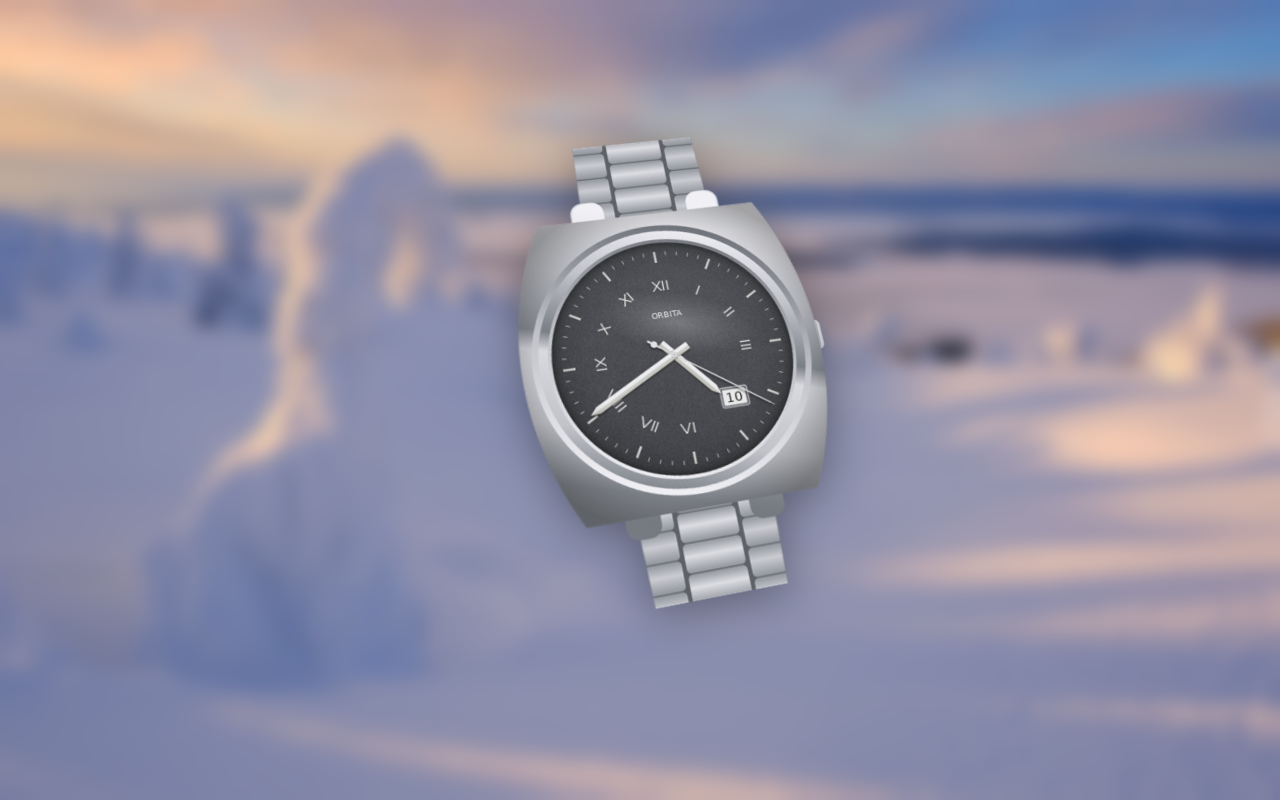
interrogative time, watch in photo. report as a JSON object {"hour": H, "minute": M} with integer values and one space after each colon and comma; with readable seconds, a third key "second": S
{"hour": 4, "minute": 40, "second": 21}
